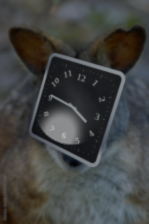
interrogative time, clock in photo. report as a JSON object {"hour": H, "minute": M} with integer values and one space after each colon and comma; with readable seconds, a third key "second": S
{"hour": 3, "minute": 46}
